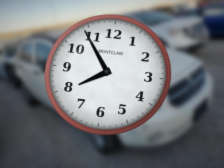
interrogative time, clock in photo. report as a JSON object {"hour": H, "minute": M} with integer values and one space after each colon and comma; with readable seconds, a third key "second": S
{"hour": 7, "minute": 54}
